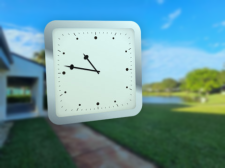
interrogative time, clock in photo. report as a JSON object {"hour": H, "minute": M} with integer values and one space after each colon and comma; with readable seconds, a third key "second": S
{"hour": 10, "minute": 47}
